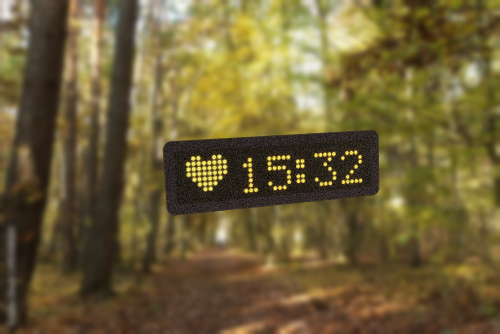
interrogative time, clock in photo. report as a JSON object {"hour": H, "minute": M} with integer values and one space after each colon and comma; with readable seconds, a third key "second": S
{"hour": 15, "minute": 32}
